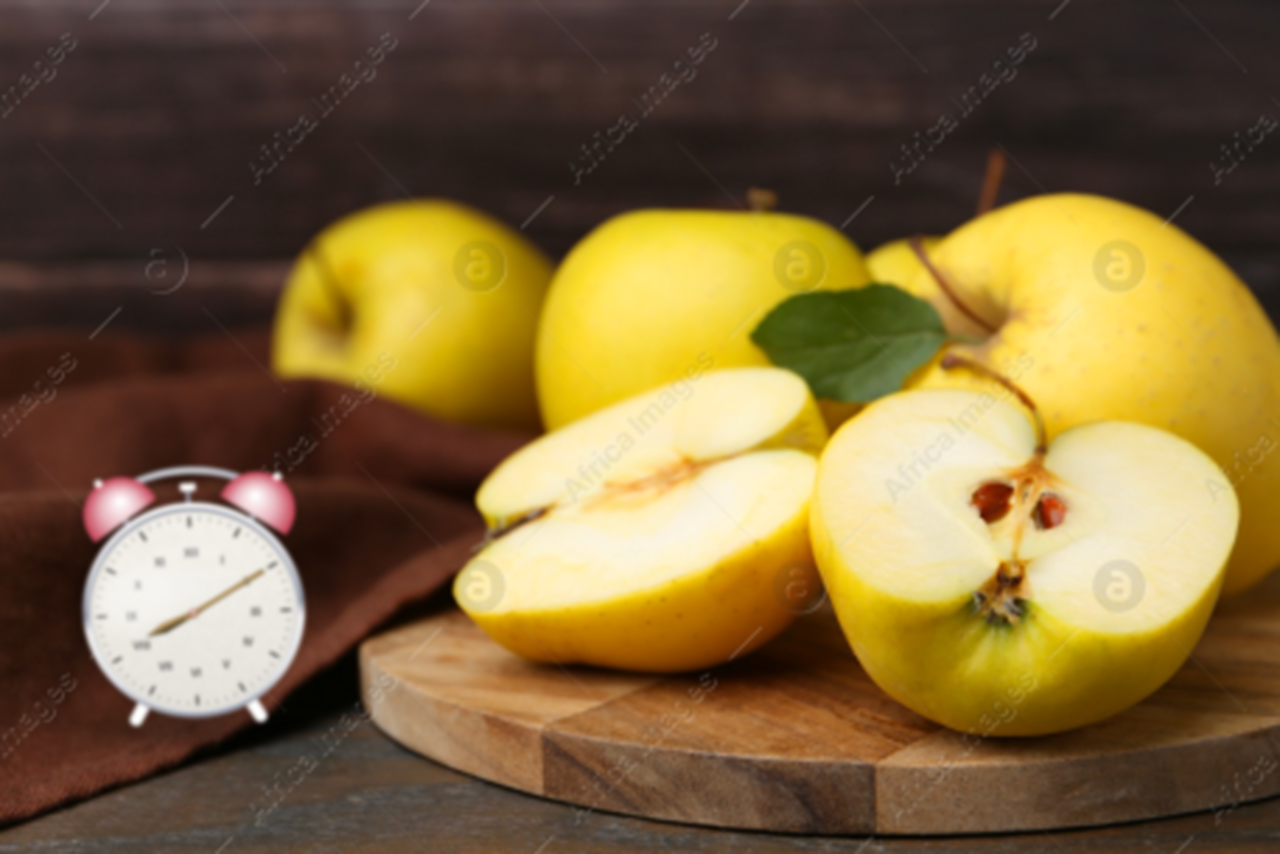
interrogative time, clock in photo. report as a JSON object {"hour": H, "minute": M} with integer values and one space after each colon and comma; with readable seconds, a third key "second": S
{"hour": 8, "minute": 10}
